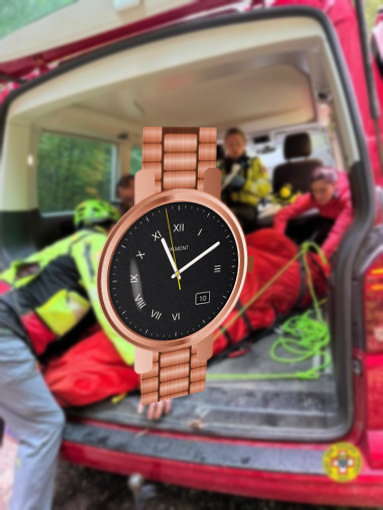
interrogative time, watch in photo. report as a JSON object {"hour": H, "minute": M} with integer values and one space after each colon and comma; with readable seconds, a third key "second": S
{"hour": 11, "minute": 9, "second": 58}
